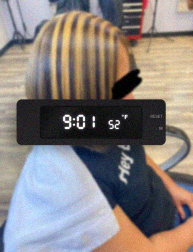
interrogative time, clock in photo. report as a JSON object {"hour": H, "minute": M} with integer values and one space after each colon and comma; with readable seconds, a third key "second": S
{"hour": 9, "minute": 1}
